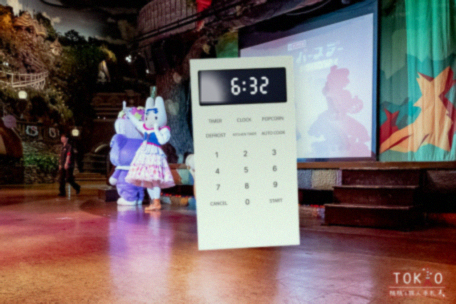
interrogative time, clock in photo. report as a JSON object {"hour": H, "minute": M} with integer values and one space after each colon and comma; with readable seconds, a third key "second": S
{"hour": 6, "minute": 32}
